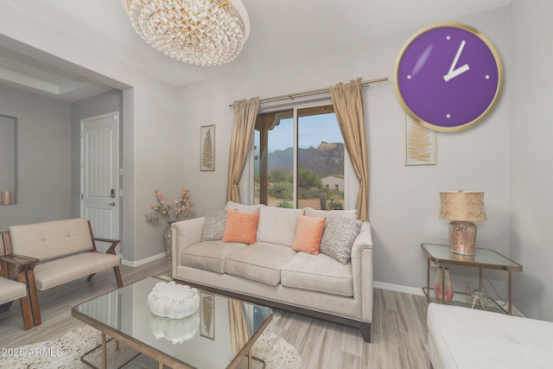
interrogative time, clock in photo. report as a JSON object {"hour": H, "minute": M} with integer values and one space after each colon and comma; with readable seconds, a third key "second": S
{"hour": 2, "minute": 4}
